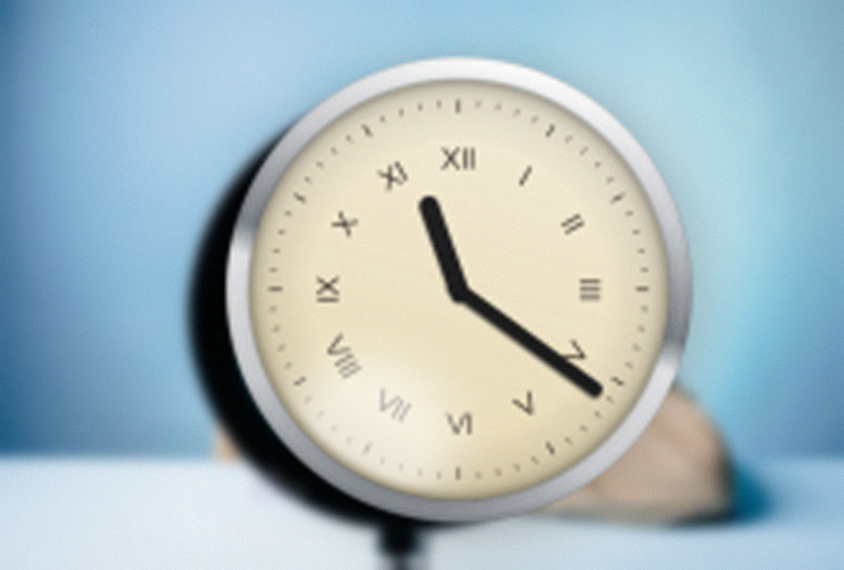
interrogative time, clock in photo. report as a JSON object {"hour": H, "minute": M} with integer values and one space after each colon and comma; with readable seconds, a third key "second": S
{"hour": 11, "minute": 21}
